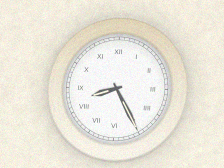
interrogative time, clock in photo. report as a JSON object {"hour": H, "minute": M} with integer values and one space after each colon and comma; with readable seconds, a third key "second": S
{"hour": 8, "minute": 25}
